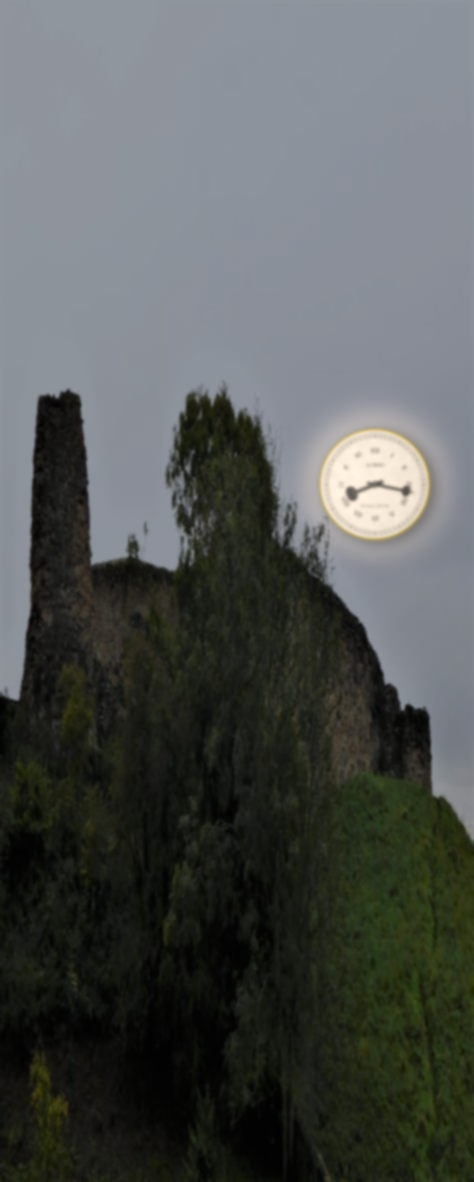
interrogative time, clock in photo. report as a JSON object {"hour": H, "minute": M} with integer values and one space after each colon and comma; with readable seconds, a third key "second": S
{"hour": 8, "minute": 17}
